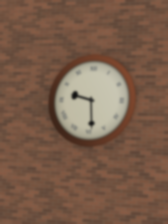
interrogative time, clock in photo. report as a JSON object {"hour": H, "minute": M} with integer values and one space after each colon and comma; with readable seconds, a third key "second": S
{"hour": 9, "minute": 29}
